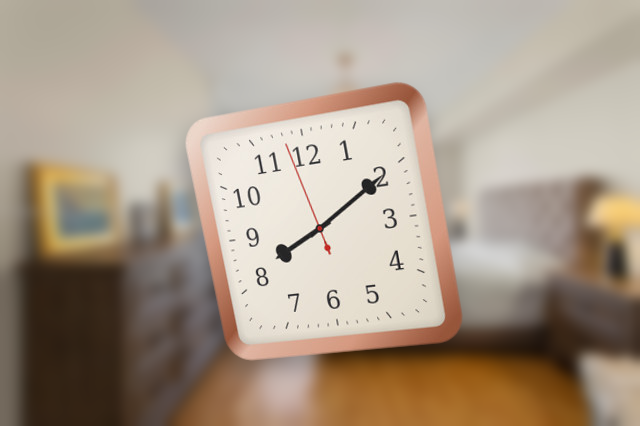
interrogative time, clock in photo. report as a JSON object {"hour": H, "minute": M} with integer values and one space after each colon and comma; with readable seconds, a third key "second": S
{"hour": 8, "minute": 9, "second": 58}
